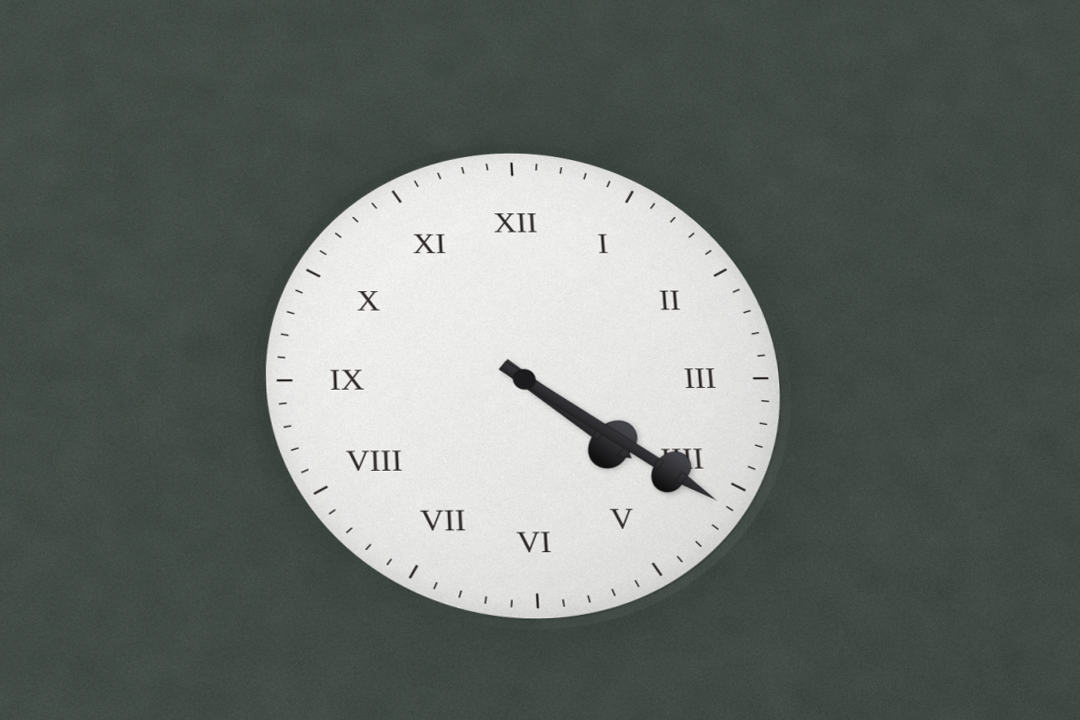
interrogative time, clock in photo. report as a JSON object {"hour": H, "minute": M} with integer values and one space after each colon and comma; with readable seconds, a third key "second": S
{"hour": 4, "minute": 21}
